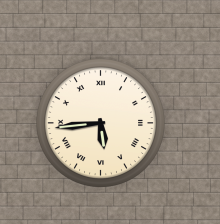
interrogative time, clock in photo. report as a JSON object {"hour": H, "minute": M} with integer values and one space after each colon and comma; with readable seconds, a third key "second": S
{"hour": 5, "minute": 44}
